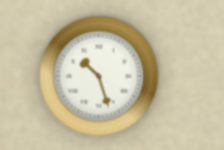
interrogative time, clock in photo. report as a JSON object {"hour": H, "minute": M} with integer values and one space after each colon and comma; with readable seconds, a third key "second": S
{"hour": 10, "minute": 27}
